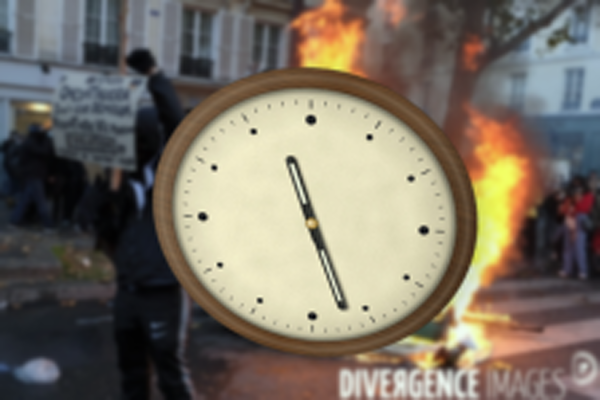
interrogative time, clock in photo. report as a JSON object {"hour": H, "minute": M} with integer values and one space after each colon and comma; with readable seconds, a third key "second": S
{"hour": 11, "minute": 27}
